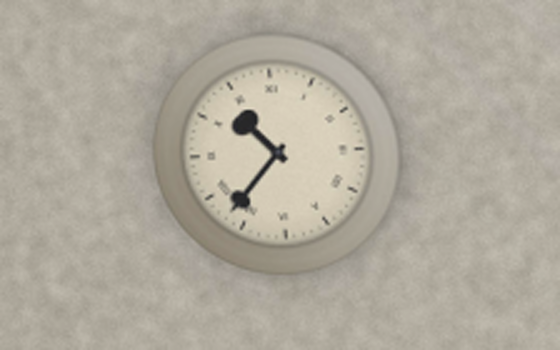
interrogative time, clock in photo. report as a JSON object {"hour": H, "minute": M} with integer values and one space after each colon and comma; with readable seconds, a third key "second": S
{"hour": 10, "minute": 37}
